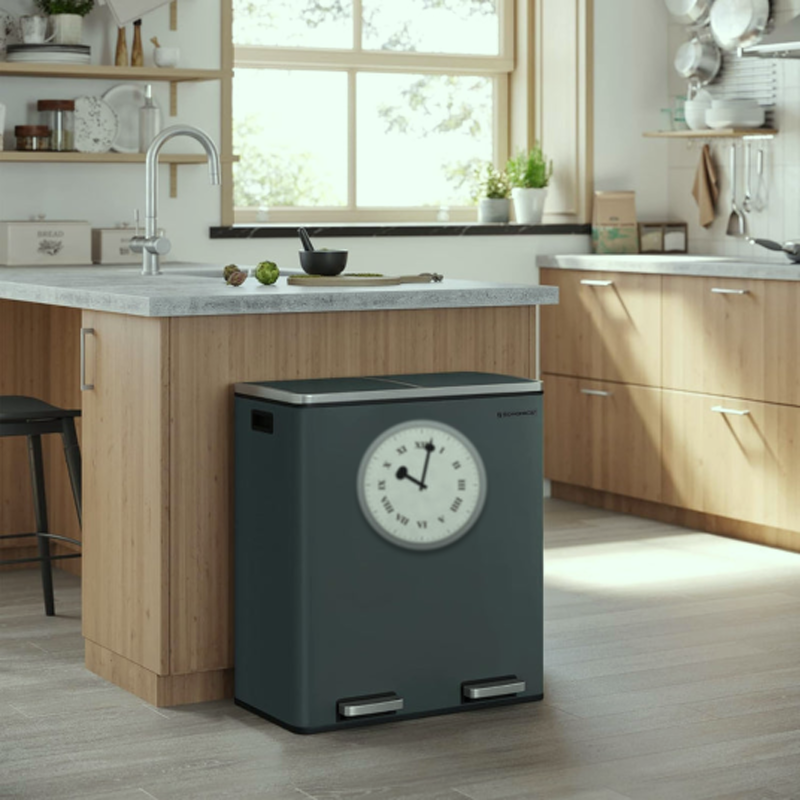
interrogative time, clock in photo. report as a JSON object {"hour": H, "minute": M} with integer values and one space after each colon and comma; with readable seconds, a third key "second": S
{"hour": 10, "minute": 2}
